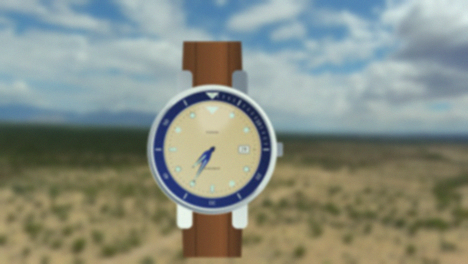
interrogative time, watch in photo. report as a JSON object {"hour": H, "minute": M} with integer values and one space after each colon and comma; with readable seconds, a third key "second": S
{"hour": 7, "minute": 35}
